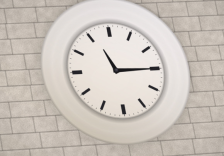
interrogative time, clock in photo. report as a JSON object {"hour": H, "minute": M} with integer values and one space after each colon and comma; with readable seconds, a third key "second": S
{"hour": 11, "minute": 15}
